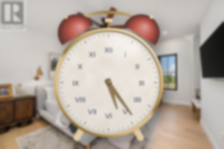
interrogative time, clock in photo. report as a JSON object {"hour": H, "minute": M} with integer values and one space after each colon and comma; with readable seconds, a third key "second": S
{"hour": 5, "minute": 24}
